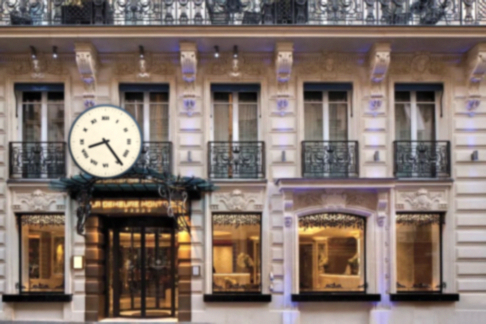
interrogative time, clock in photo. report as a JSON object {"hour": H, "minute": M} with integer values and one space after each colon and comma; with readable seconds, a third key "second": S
{"hour": 8, "minute": 24}
